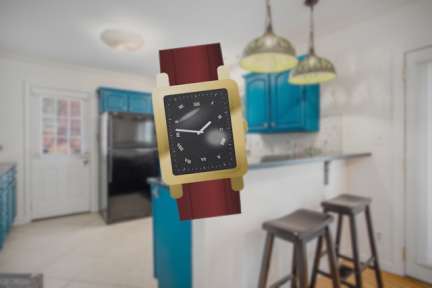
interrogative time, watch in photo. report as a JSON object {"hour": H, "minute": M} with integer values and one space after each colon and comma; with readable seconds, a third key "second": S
{"hour": 1, "minute": 47}
